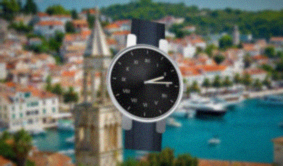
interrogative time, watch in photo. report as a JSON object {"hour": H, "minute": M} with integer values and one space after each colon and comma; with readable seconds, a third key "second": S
{"hour": 2, "minute": 14}
